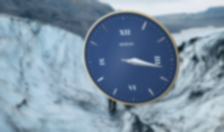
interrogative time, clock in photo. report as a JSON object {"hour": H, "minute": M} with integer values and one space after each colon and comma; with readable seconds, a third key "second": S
{"hour": 3, "minute": 17}
